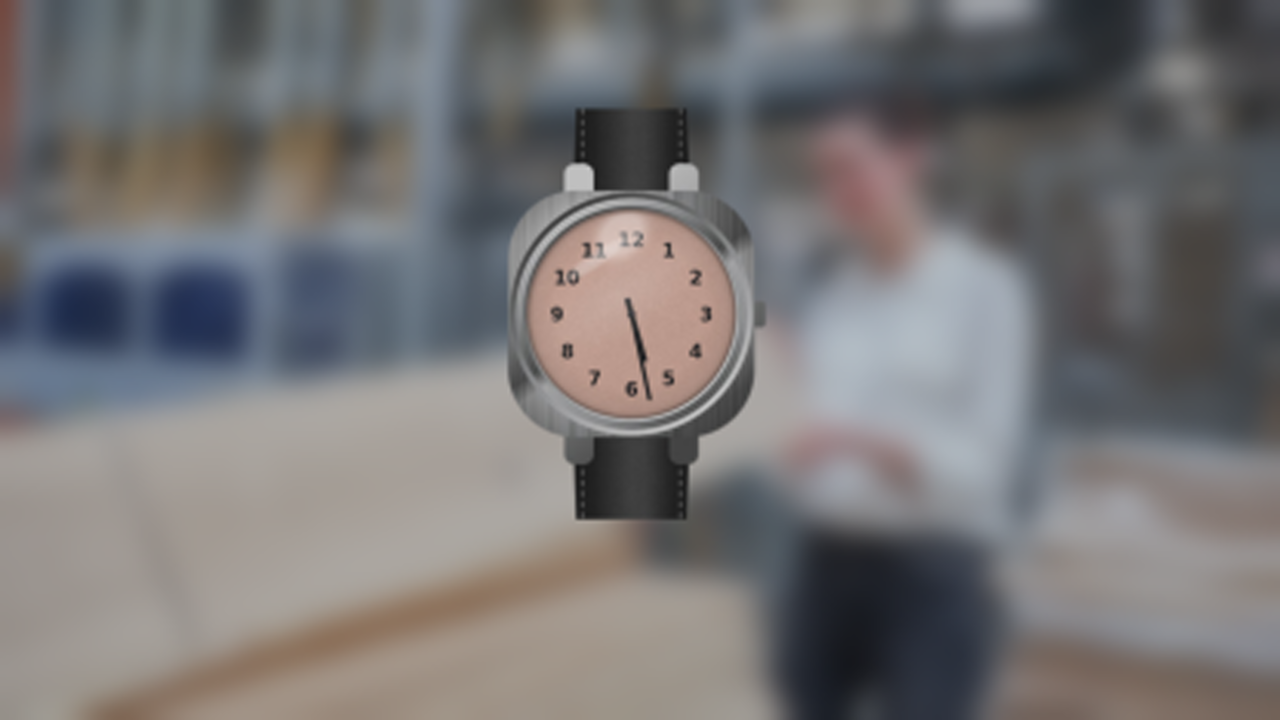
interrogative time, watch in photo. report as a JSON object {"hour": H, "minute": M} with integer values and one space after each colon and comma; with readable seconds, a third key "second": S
{"hour": 5, "minute": 28}
